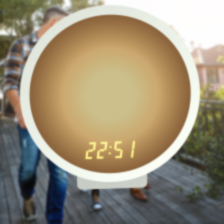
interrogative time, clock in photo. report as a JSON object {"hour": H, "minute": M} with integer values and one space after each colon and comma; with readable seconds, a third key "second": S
{"hour": 22, "minute": 51}
